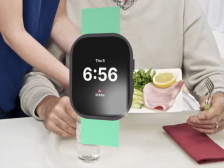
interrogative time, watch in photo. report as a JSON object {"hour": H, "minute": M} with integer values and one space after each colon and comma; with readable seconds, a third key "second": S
{"hour": 6, "minute": 56}
